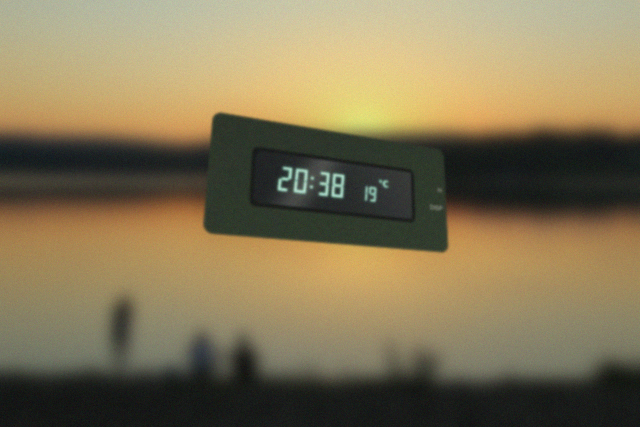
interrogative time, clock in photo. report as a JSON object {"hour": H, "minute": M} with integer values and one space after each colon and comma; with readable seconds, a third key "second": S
{"hour": 20, "minute": 38}
